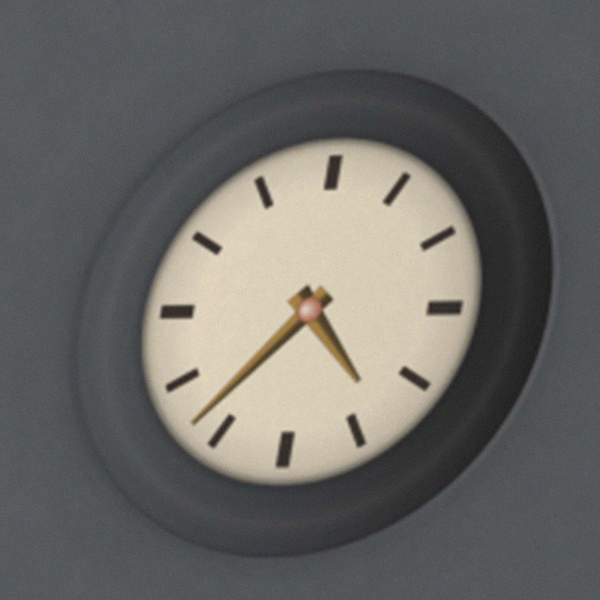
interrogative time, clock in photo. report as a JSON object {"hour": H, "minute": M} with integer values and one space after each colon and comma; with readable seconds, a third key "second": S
{"hour": 4, "minute": 37}
